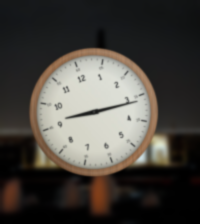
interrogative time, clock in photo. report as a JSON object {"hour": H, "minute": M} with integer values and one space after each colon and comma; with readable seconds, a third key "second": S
{"hour": 9, "minute": 16}
